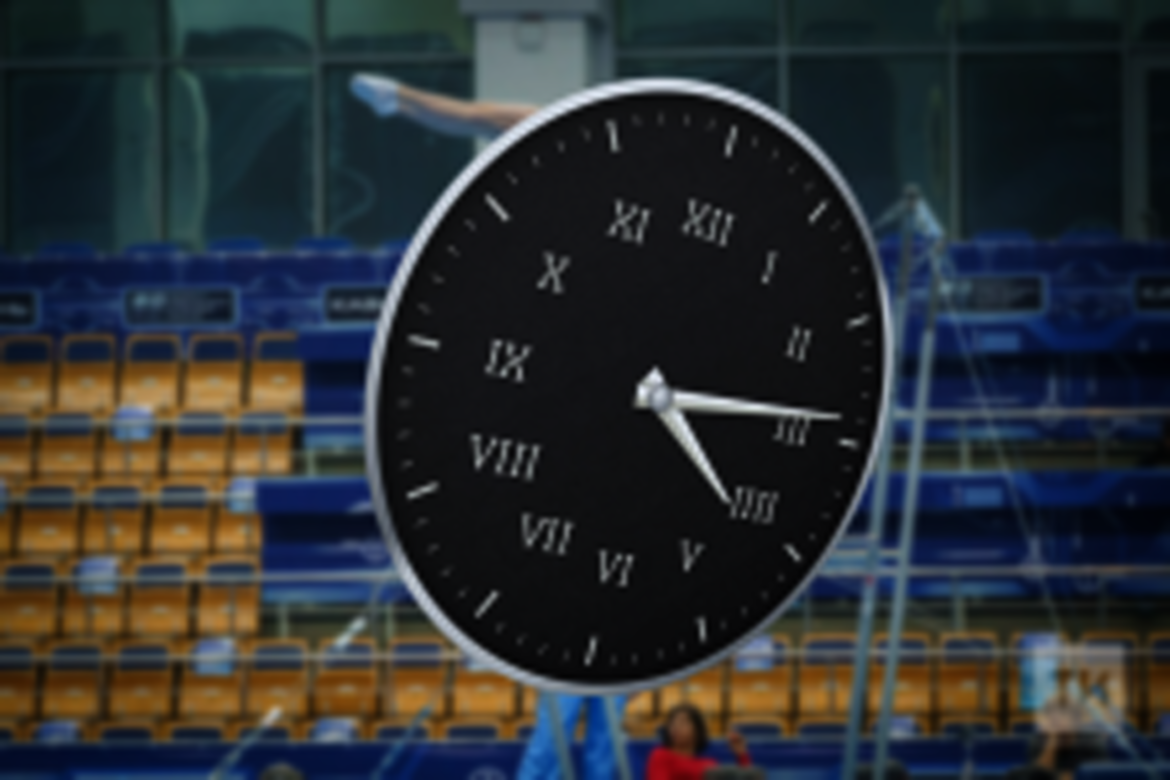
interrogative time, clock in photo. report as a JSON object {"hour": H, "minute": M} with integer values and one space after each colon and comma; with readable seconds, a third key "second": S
{"hour": 4, "minute": 14}
